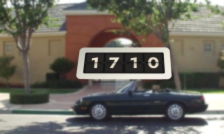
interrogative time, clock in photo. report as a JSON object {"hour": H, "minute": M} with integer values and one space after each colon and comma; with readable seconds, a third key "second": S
{"hour": 17, "minute": 10}
